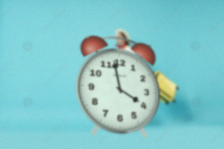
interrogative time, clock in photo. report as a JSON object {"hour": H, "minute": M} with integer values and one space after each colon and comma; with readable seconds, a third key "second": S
{"hour": 3, "minute": 58}
